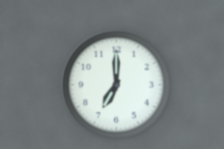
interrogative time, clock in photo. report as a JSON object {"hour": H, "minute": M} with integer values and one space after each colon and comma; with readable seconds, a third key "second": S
{"hour": 7, "minute": 0}
